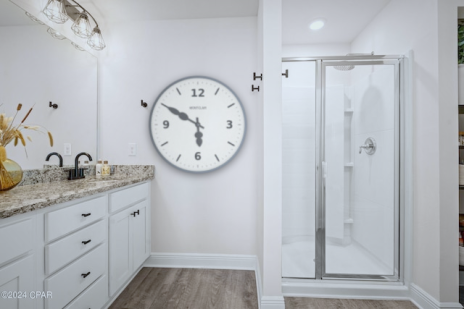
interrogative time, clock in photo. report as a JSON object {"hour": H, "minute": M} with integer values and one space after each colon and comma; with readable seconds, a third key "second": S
{"hour": 5, "minute": 50}
